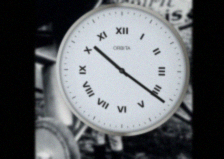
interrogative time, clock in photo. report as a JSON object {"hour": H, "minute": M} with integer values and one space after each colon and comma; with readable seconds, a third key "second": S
{"hour": 10, "minute": 21}
